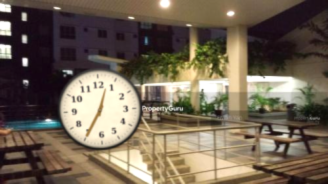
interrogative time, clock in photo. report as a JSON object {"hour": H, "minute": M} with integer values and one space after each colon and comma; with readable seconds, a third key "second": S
{"hour": 12, "minute": 35}
